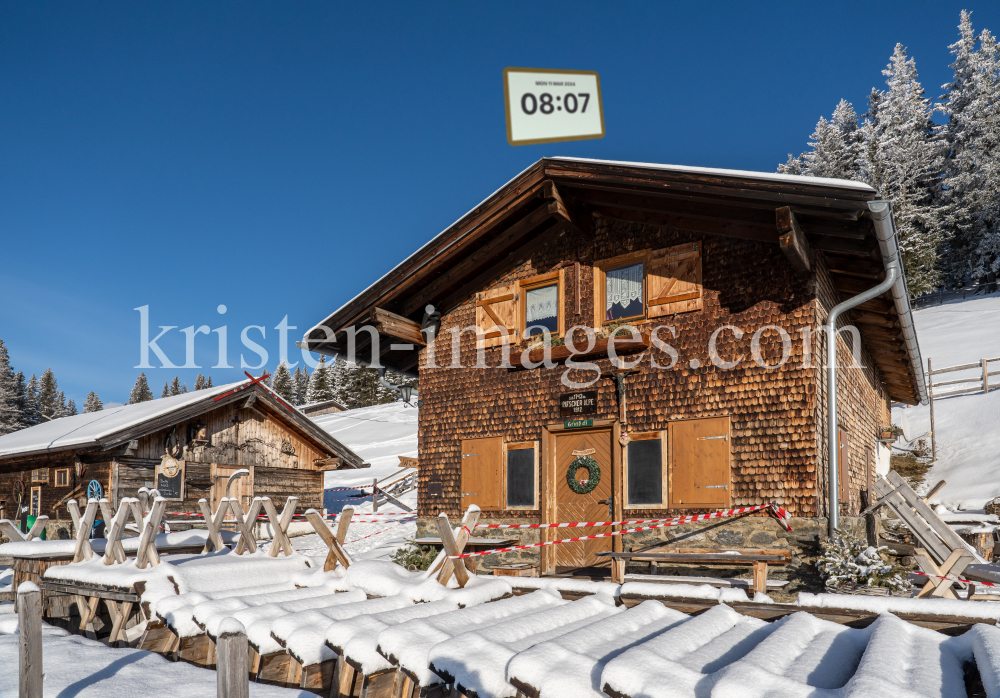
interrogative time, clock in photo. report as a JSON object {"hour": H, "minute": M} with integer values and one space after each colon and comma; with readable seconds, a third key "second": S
{"hour": 8, "minute": 7}
